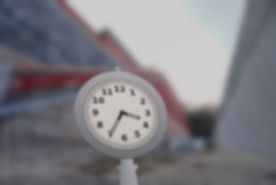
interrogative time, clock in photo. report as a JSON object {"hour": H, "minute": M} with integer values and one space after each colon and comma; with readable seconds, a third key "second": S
{"hour": 3, "minute": 35}
